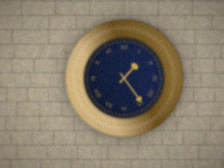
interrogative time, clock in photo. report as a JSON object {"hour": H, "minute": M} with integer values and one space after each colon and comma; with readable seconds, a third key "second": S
{"hour": 1, "minute": 24}
